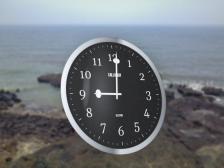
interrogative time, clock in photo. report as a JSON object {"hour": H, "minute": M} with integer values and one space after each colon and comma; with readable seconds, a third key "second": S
{"hour": 9, "minute": 1}
